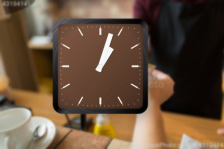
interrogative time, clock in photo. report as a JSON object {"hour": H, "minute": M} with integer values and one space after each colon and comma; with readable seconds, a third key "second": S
{"hour": 1, "minute": 3}
